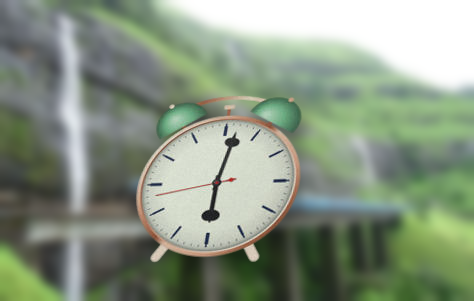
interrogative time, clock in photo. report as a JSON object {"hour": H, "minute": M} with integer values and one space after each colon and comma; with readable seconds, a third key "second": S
{"hour": 6, "minute": 1, "second": 43}
